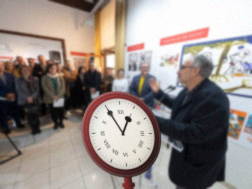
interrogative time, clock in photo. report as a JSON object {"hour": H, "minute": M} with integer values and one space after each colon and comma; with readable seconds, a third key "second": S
{"hour": 12, "minute": 55}
